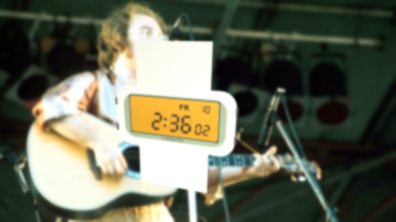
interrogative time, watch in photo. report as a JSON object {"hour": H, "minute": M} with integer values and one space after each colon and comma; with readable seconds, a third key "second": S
{"hour": 2, "minute": 36, "second": 2}
